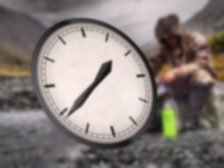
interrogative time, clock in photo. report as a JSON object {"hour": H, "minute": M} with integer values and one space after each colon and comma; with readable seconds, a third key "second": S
{"hour": 1, "minute": 39}
